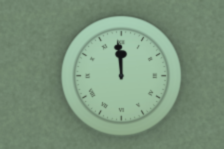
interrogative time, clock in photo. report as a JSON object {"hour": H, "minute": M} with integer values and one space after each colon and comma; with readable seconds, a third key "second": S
{"hour": 11, "minute": 59}
